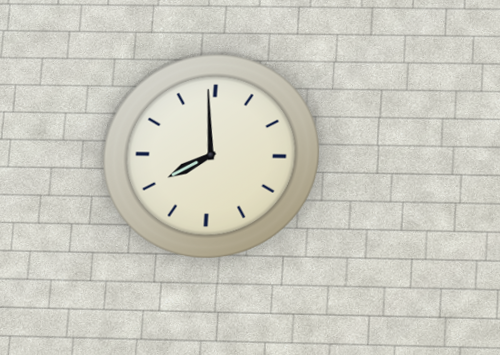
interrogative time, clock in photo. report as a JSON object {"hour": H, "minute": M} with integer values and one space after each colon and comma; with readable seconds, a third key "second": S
{"hour": 7, "minute": 59}
